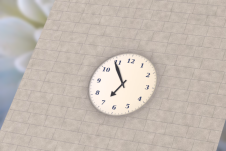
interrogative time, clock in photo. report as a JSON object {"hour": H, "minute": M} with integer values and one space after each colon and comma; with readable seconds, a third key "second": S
{"hour": 6, "minute": 54}
